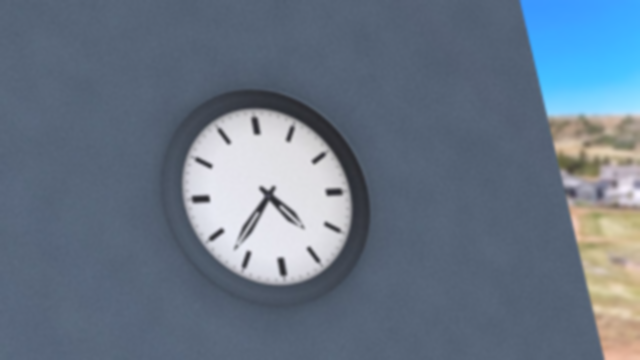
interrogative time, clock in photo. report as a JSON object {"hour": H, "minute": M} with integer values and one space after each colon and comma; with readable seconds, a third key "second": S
{"hour": 4, "minute": 37}
